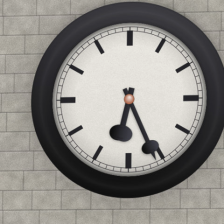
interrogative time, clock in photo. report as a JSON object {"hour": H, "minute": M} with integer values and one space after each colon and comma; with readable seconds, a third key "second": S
{"hour": 6, "minute": 26}
